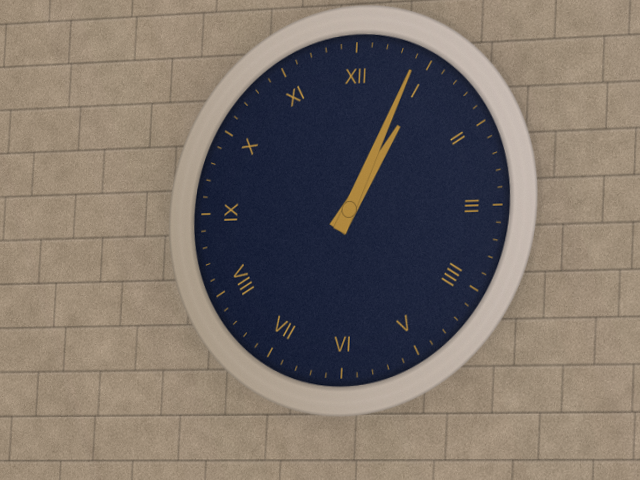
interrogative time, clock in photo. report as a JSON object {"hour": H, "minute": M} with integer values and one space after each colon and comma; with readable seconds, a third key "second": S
{"hour": 1, "minute": 4}
